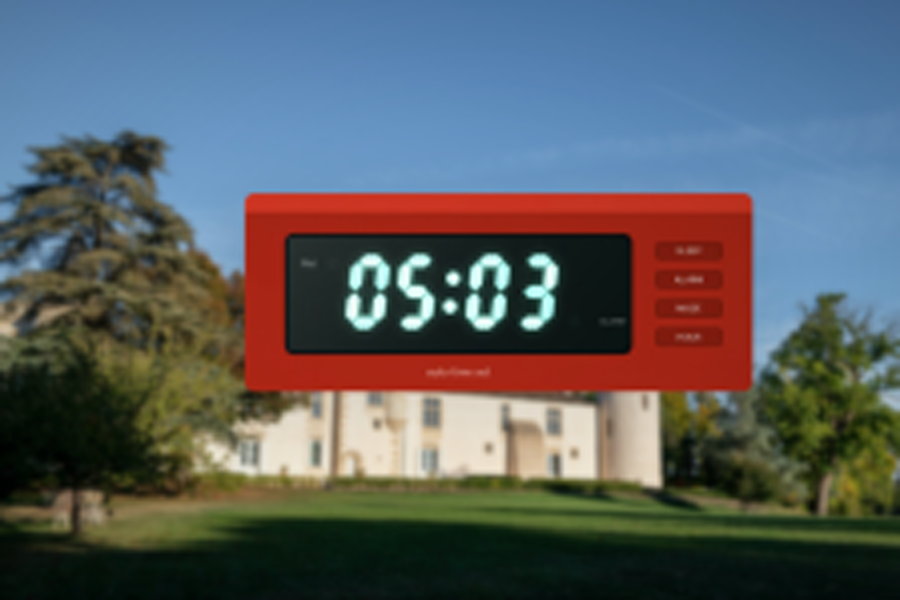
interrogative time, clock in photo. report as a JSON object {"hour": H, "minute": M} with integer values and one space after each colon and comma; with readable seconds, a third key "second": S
{"hour": 5, "minute": 3}
